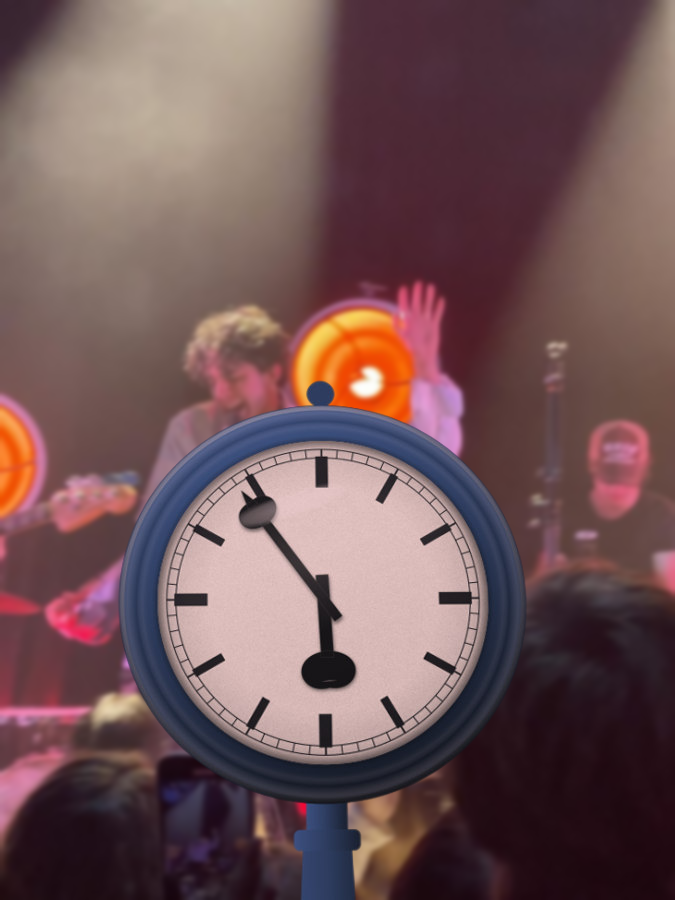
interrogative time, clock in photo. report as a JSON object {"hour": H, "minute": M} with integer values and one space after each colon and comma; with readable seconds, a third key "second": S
{"hour": 5, "minute": 54}
